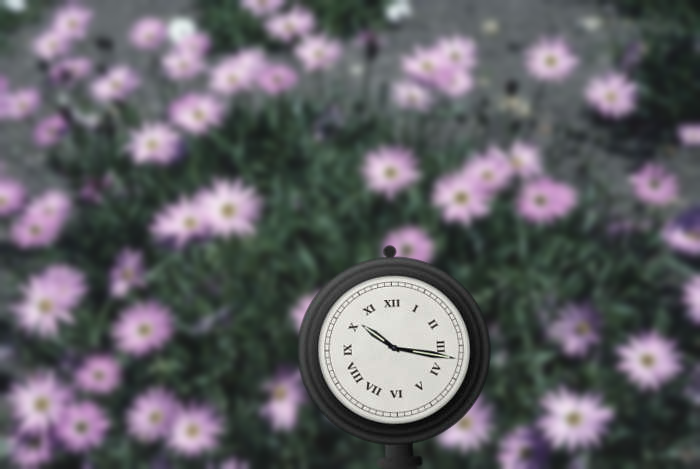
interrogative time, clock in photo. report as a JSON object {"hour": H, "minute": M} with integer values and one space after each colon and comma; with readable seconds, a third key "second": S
{"hour": 10, "minute": 17}
